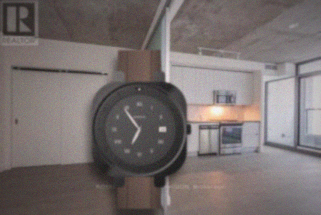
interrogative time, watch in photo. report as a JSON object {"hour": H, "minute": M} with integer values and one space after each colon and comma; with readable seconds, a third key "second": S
{"hour": 6, "minute": 54}
